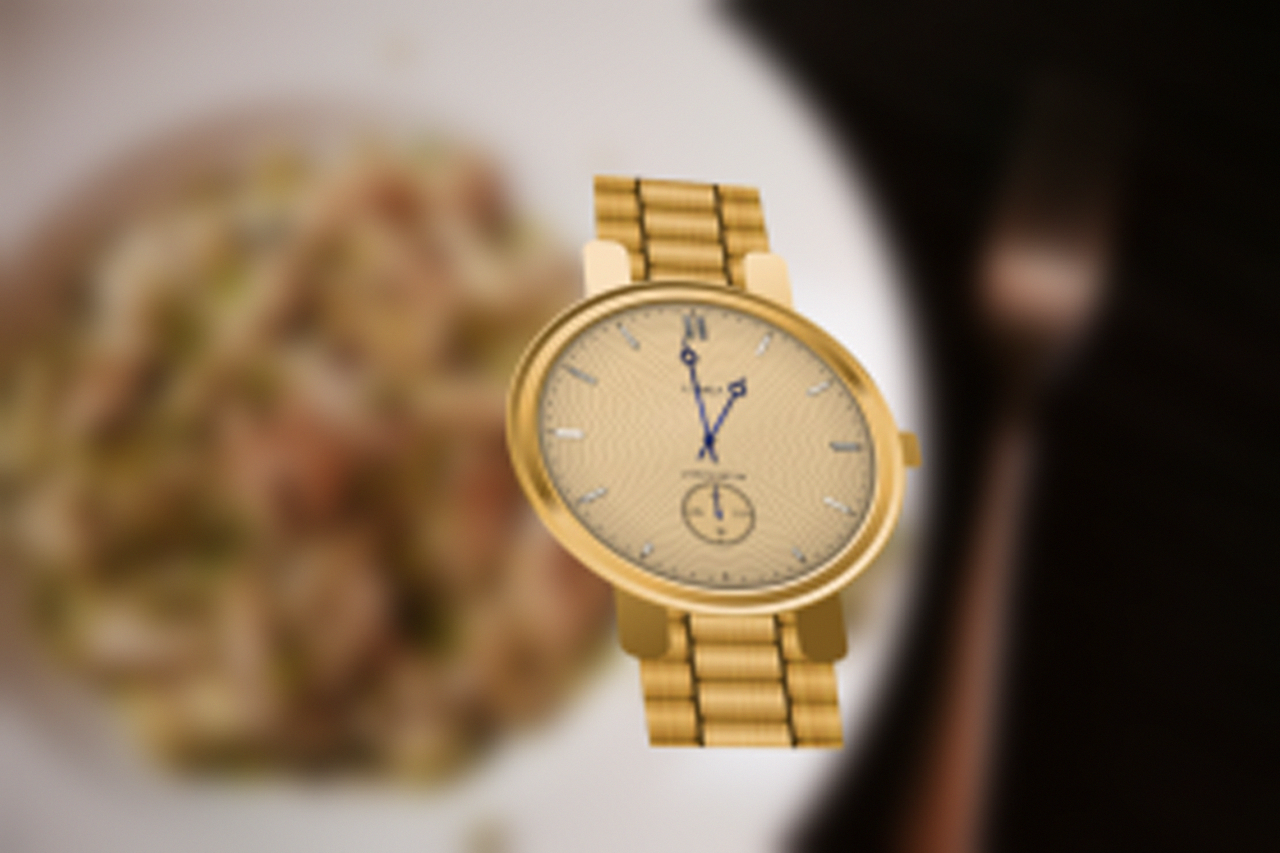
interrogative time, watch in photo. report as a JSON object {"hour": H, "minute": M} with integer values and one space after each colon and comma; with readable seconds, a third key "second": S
{"hour": 12, "minute": 59}
